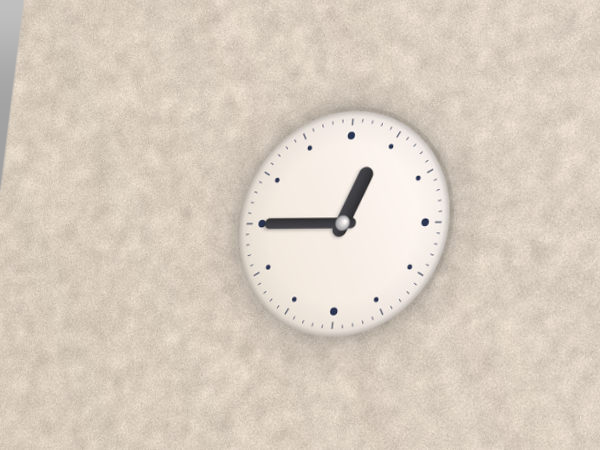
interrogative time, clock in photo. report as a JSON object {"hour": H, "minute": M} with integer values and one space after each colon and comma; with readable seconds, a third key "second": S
{"hour": 12, "minute": 45}
